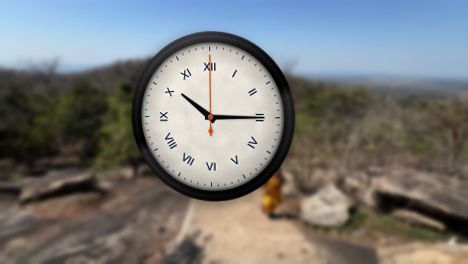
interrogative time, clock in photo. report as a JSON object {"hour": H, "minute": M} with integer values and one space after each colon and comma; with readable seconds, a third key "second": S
{"hour": 10, "minute": 15, "second": 0}
